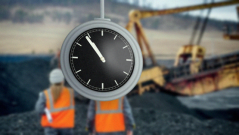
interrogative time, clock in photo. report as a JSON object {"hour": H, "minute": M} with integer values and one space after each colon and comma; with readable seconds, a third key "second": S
{"hour": 10, "minute": 54}
